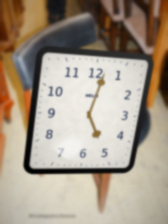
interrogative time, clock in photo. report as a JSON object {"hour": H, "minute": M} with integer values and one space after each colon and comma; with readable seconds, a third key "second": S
{"hour": 5, "minute": 2}
